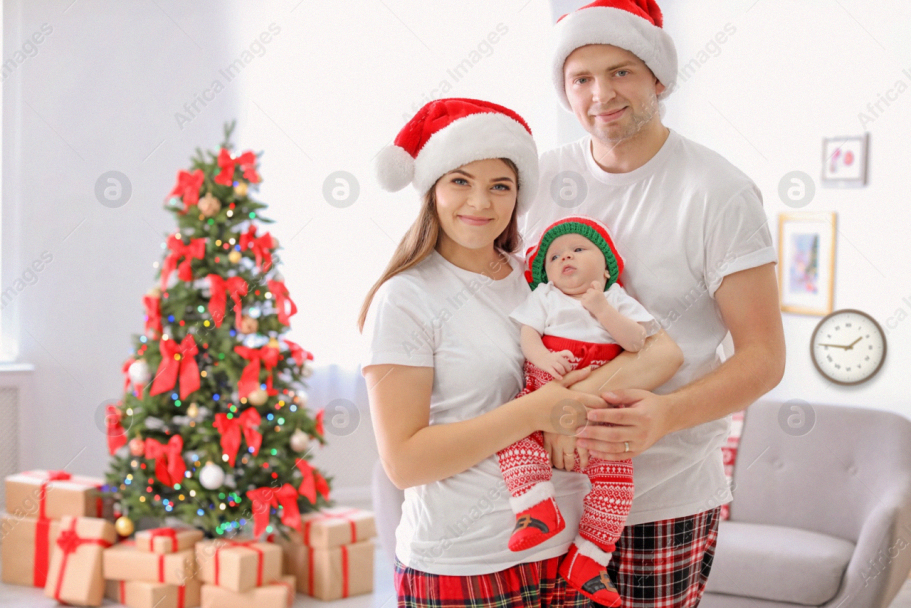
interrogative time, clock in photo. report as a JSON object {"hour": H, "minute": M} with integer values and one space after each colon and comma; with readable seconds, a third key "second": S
{"hour": 1, "minute": 46}
